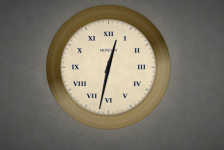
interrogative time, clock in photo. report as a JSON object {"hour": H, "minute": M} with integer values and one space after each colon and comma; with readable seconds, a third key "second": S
{"hour": 12, "minute": 32}
